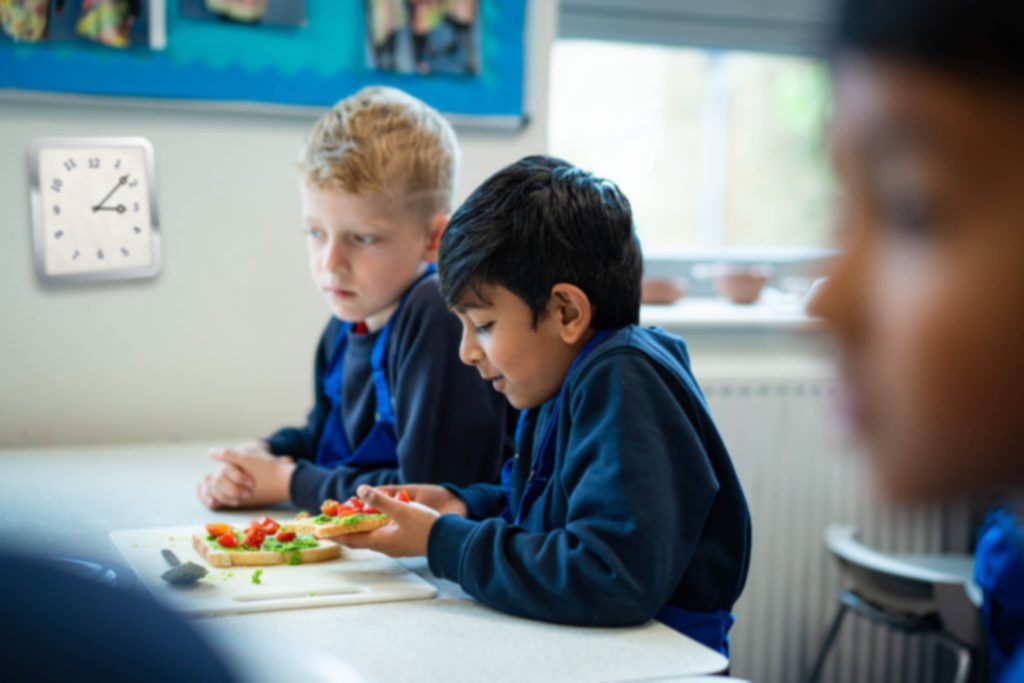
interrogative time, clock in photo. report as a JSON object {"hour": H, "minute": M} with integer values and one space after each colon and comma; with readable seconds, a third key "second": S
{"hour": 3, "minute": 8}
